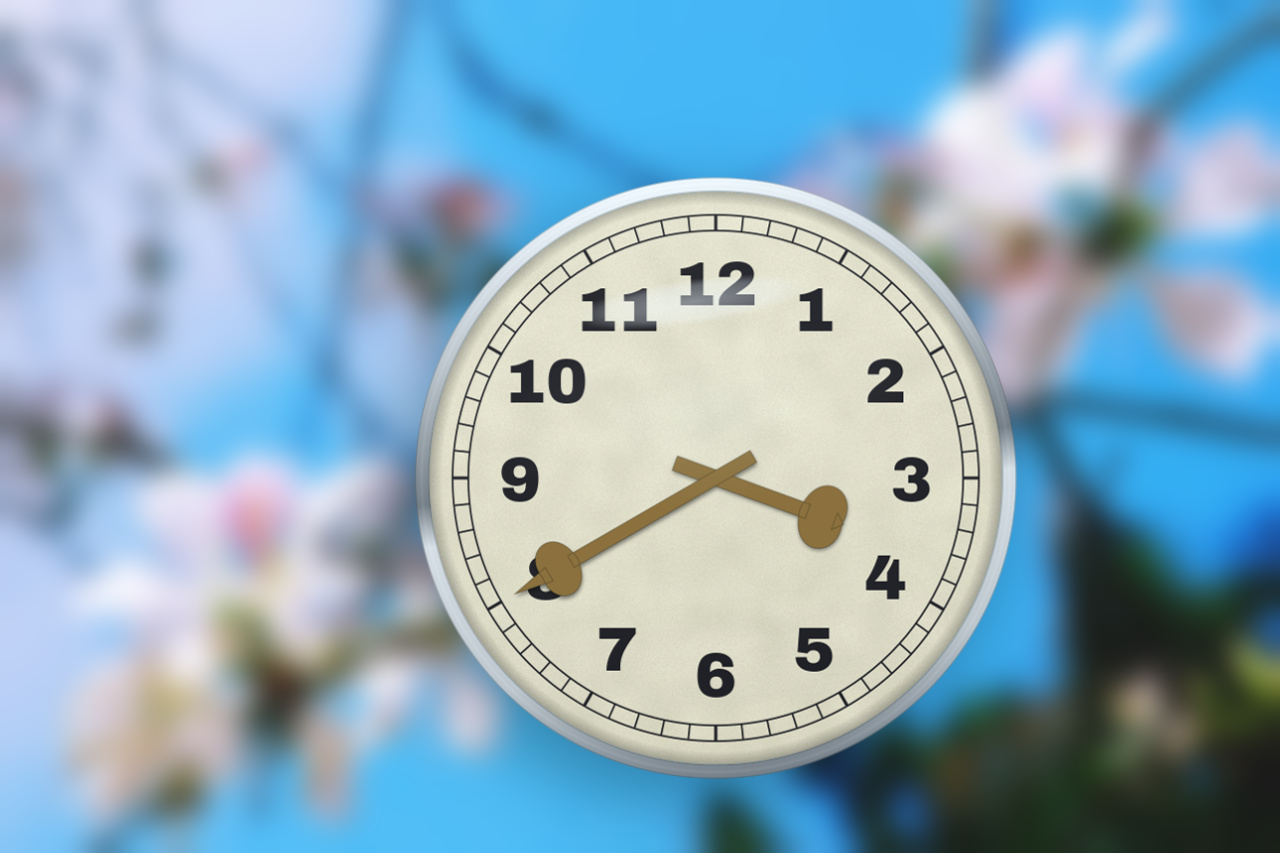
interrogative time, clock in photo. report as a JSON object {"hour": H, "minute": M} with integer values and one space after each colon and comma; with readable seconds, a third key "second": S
{"hour": 3, "minute": 40}
